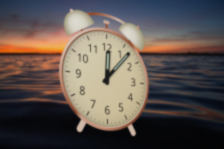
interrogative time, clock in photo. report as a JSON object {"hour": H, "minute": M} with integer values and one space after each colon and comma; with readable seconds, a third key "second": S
{"hour": 12, "minute": 7}
